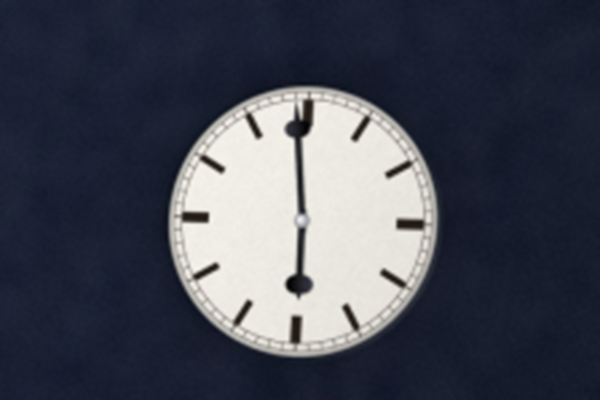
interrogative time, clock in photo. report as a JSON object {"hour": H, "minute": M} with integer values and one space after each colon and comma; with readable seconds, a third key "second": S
{"hour": 5, "minute": 59}
